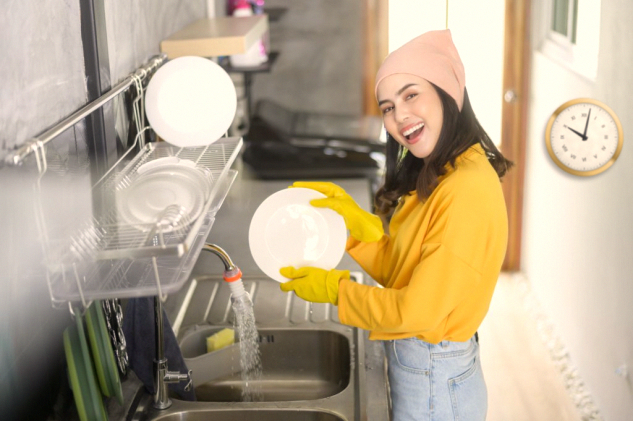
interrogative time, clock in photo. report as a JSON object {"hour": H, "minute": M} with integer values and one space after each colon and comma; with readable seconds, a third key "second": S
{"hour": 10, "minute": 2}
